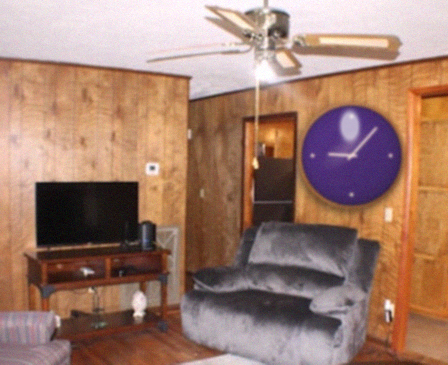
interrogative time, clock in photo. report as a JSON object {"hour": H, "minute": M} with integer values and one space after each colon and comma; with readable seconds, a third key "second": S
{"hour": 9, "minute": 7}
